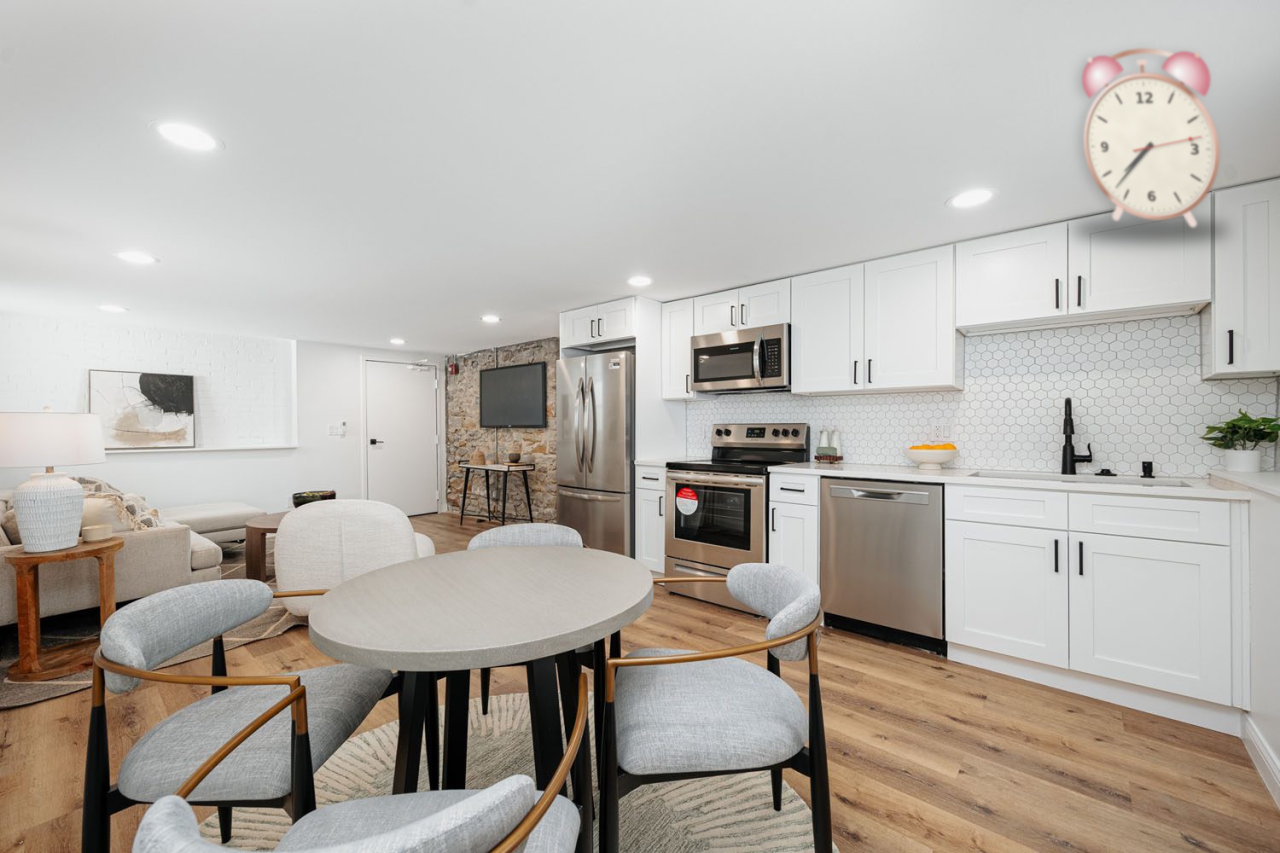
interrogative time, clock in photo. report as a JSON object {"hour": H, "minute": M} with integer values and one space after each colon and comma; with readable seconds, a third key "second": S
{"hour": 7, "minute": 37, "second": 13}
